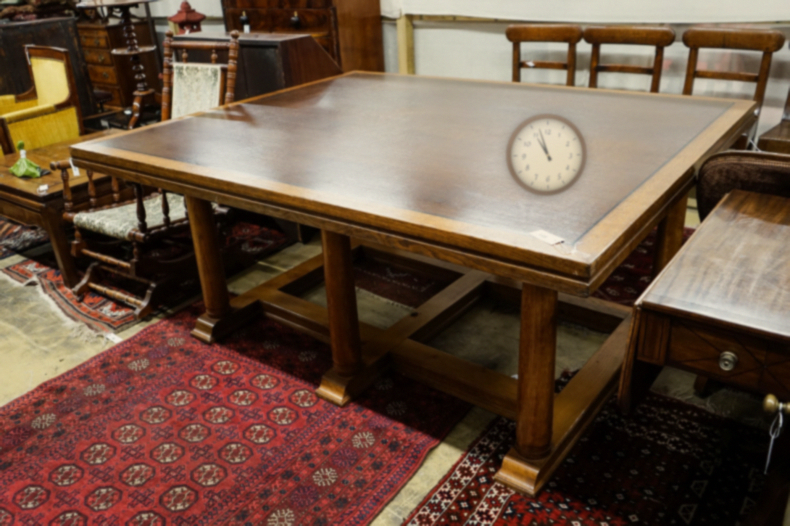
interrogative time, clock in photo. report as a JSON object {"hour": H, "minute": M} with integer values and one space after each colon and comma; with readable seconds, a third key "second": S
{"hour": 10, "minute": 57}
